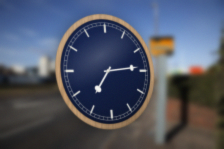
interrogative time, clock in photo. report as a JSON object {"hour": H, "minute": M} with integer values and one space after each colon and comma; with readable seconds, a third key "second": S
{"hour": 7, "minute": 14}
